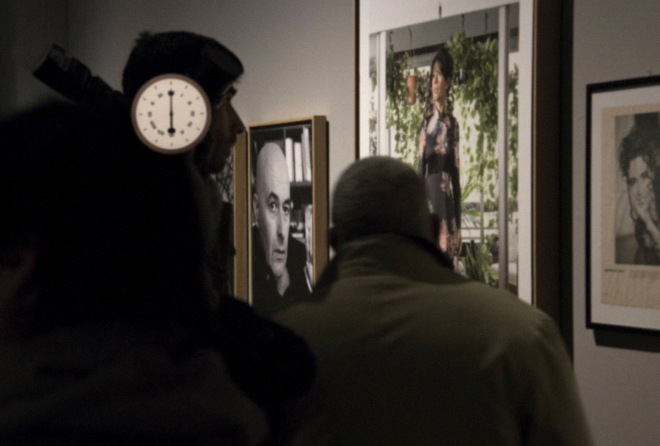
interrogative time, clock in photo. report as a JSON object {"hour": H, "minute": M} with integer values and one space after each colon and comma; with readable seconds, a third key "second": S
{"hour": 6, "minute": 0}
